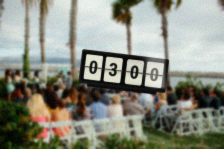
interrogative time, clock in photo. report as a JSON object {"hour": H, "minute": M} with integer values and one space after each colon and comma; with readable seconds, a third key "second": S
{"hour": 3, "minute": 0}
